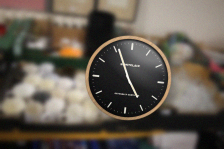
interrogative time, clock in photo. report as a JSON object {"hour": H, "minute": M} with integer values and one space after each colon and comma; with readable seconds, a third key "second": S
{"hour": 4, "minute": 56}
